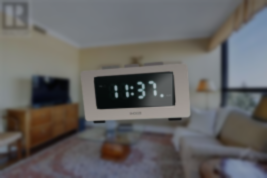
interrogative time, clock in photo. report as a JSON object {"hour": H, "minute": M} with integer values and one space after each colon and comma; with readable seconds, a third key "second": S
{"hour": 11, "minute": 37}
